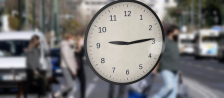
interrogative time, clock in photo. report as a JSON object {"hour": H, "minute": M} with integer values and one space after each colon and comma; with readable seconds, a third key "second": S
{"hour": 9, "minute": 14}
